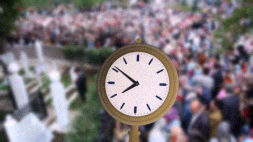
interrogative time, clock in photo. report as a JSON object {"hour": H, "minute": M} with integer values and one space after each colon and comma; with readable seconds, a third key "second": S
{"hour": 7, "minute": 51}
